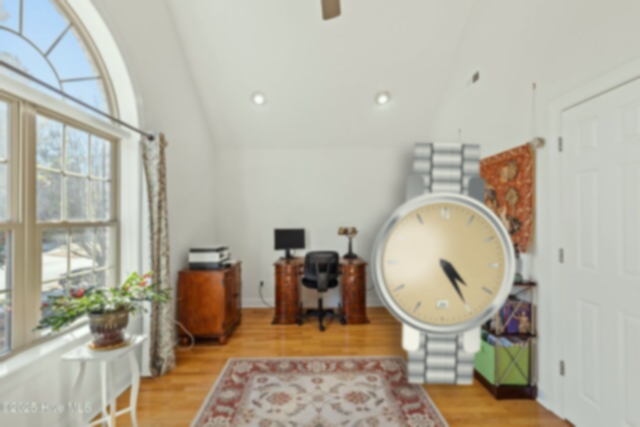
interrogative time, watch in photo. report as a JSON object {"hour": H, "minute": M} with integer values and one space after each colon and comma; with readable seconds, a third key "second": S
{"hour": 4, "minute": 25}
